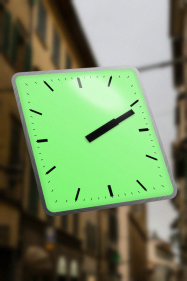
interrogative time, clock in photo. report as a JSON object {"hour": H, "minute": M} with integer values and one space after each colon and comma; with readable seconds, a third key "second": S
{"hour": 2, "minute": 11}
